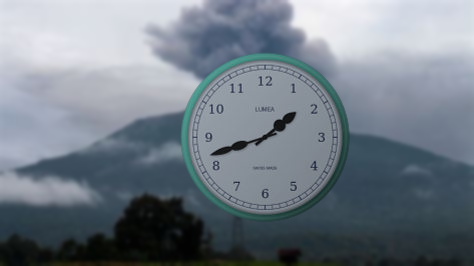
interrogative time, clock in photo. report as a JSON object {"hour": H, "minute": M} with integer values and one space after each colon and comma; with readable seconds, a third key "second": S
{"hour": 1, "minute": 42}
